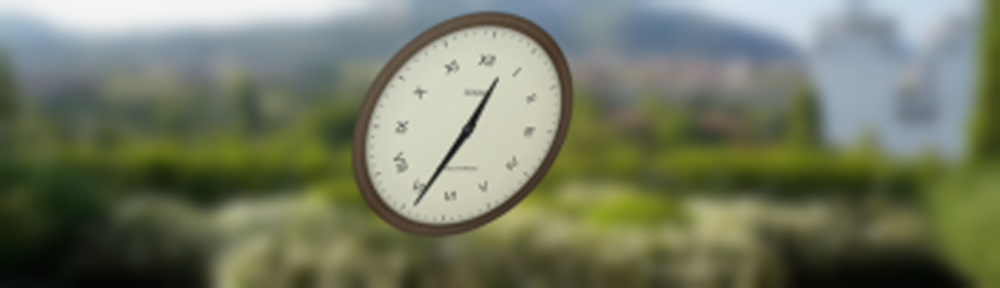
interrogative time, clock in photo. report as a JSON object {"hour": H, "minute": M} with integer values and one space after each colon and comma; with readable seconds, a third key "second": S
{"hour": 12, "minute": 34}
